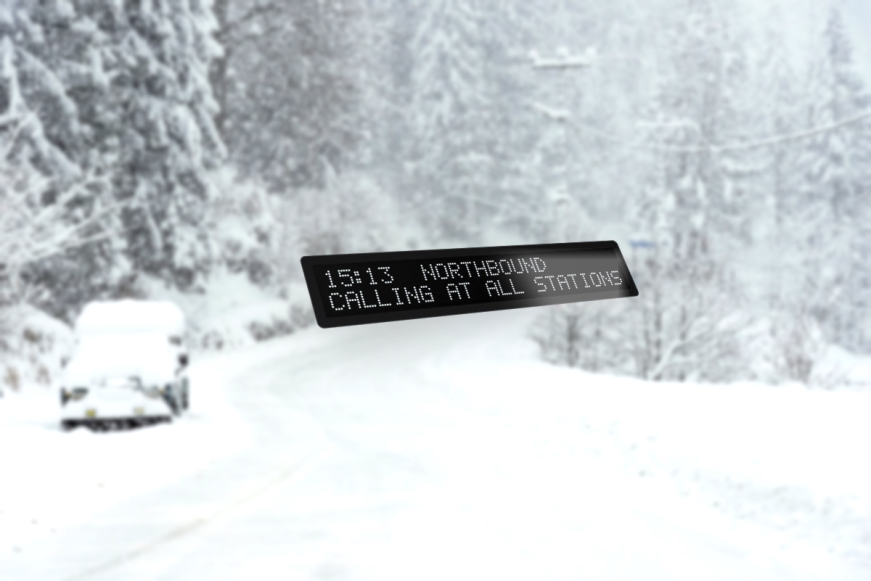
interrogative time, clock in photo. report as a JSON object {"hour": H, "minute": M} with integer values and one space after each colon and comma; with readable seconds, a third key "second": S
{"hour": 15, "minute": 13}
